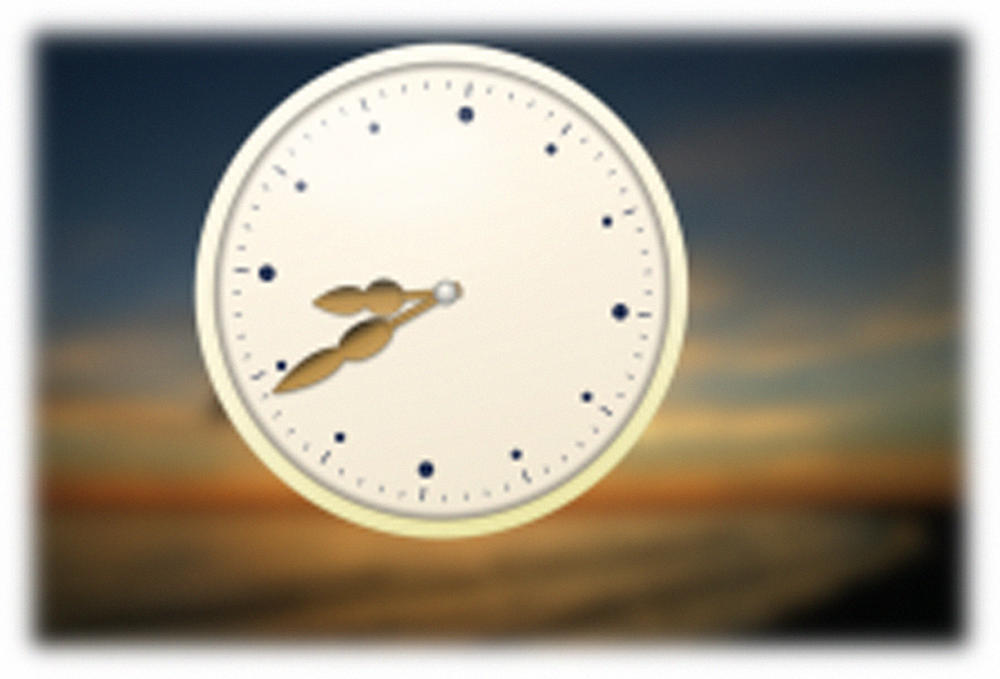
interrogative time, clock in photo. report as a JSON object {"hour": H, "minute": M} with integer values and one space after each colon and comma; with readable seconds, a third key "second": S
{"hour": 8, "minute": 39}
